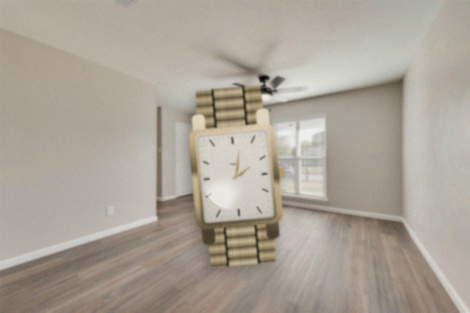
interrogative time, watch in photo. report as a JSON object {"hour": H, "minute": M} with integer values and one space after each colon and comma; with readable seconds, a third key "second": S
{"hour": 2, "minute": 2}
